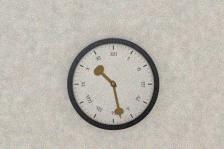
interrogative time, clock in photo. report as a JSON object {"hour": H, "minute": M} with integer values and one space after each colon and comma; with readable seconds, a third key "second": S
{"hour": 10, "minute": 28}
